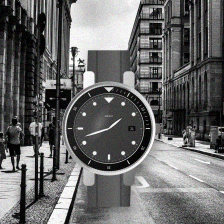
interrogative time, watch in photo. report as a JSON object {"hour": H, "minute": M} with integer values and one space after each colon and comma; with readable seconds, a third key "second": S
{"hour": 1, "minute": 42}
